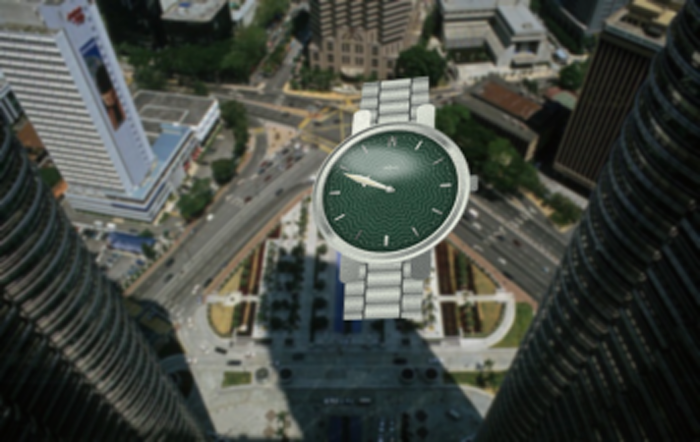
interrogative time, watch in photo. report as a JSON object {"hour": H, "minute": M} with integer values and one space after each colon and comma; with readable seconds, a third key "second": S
{"hour": 9, "minute": 49}
